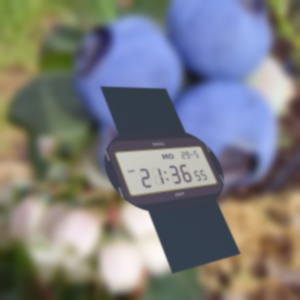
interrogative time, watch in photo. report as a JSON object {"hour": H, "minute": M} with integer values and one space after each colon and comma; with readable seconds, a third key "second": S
{"hour": 21, "minute": 36, "second": 55}
